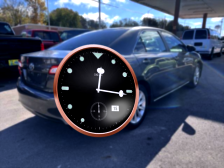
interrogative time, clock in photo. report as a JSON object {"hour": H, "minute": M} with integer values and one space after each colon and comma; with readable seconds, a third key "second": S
{"hour": 12, "minute": 16}
